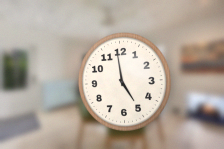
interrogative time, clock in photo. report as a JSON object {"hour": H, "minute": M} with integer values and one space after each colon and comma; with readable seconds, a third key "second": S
{"hour": 4, "minute": 59}
